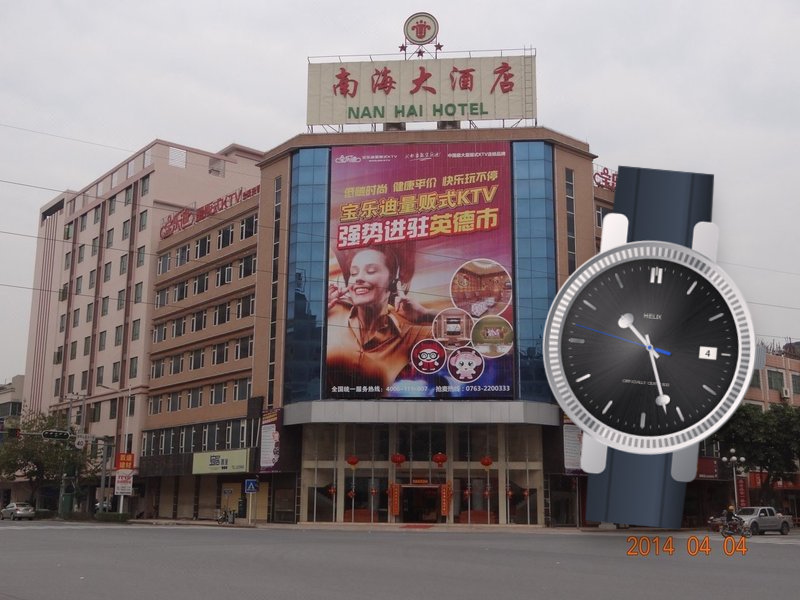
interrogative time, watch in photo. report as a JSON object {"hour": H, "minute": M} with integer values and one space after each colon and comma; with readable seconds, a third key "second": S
{"hour": 10, "minute": 26, "second": 47}
